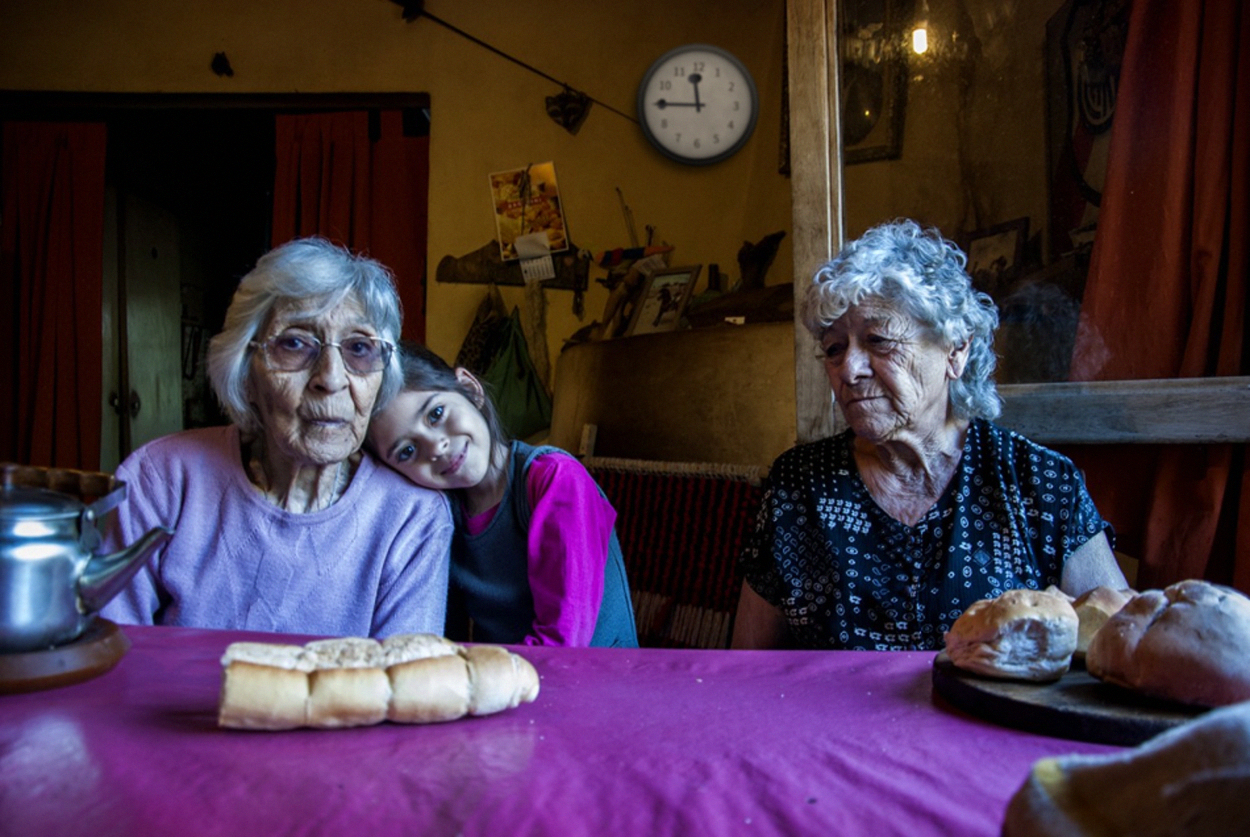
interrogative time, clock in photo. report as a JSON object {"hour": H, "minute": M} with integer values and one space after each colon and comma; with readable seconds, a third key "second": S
{"hour": 11, "minute": 45}
